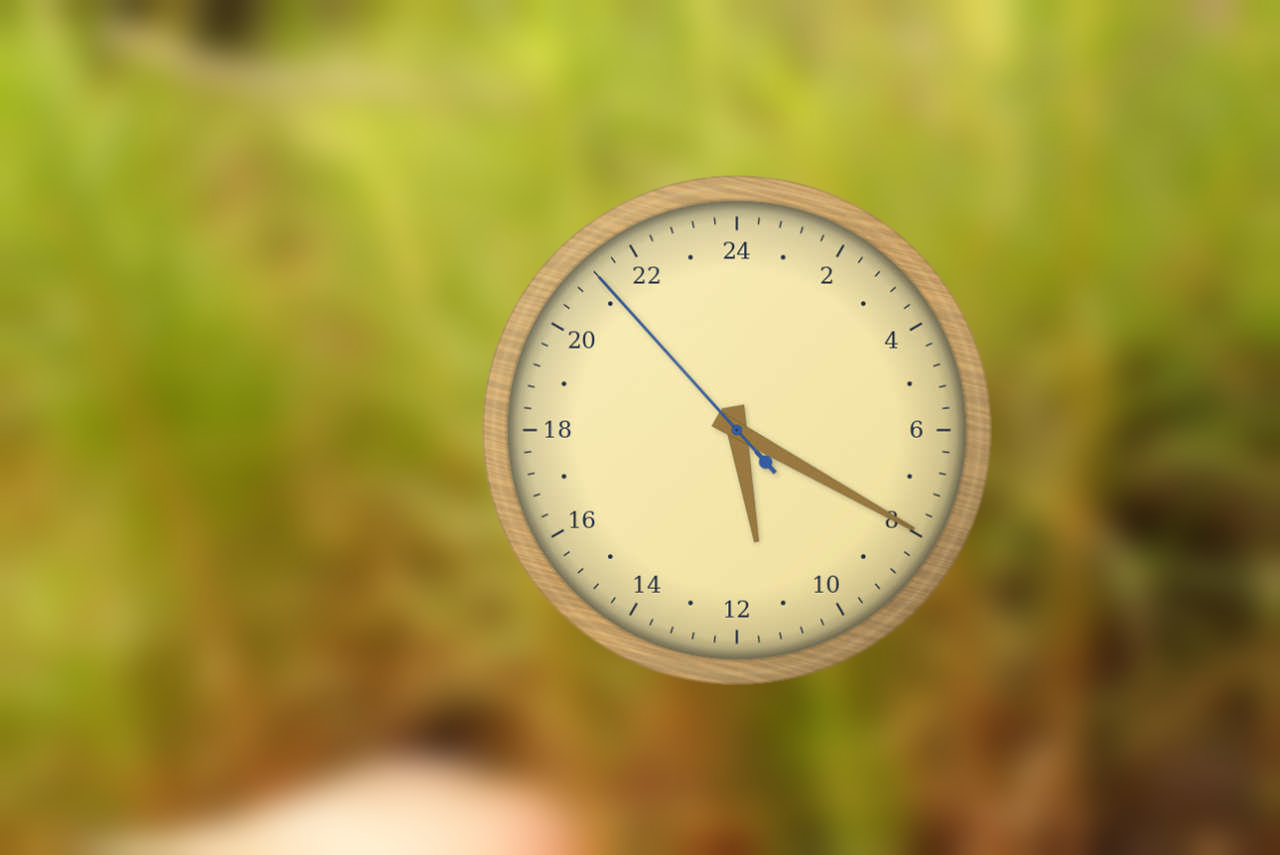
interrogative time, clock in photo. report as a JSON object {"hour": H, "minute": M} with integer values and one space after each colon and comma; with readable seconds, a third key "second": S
{"hour": 11, "minute": 19, "second": 53}
